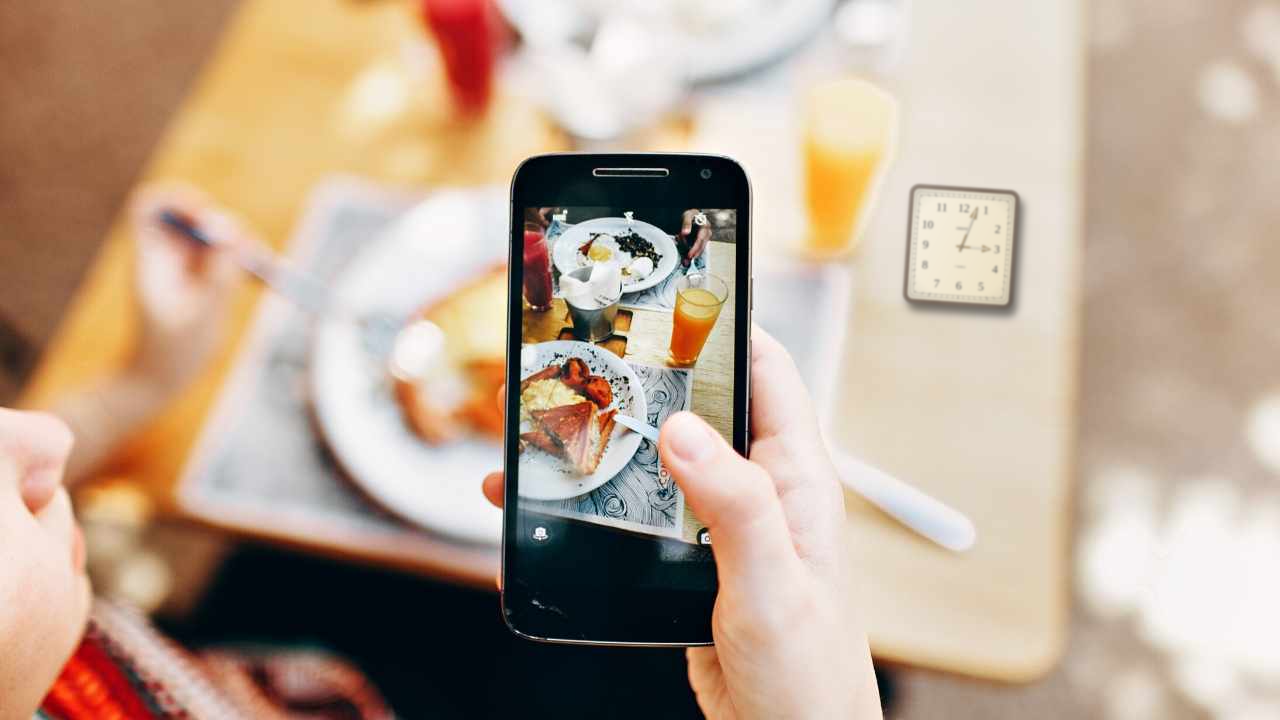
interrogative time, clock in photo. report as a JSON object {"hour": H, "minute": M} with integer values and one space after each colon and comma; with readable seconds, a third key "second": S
{"hour": 3, "minute": 3}
